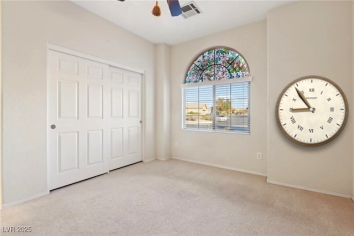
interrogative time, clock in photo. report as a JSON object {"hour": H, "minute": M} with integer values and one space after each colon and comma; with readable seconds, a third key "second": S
{"hour": 8, "minute": 54}
